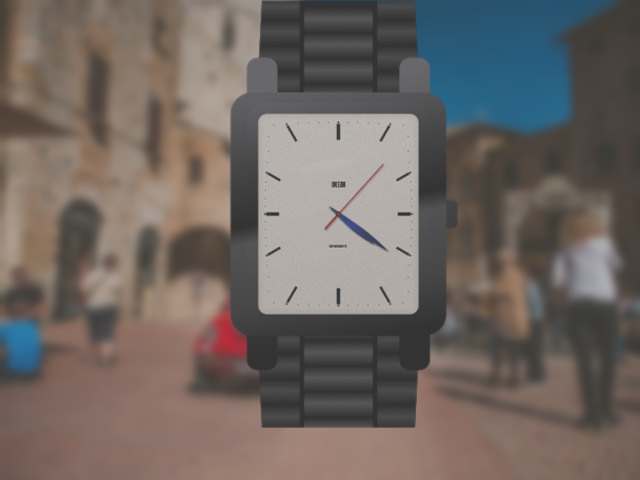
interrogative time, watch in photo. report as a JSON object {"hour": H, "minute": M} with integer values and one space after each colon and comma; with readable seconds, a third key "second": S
{"hour": 4, "minute": 21, "second": 7}
